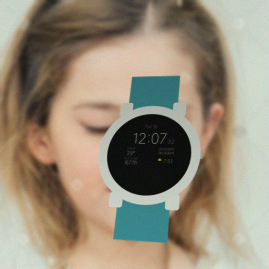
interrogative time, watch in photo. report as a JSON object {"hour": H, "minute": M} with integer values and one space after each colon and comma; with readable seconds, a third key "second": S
{"hour": 12, "minute": 7}
